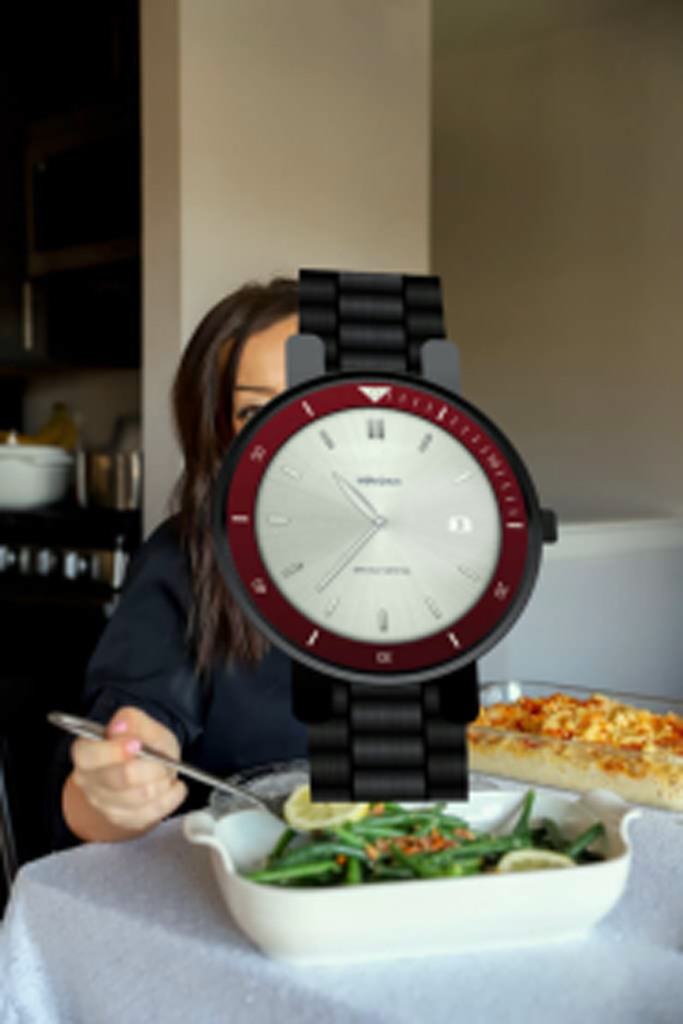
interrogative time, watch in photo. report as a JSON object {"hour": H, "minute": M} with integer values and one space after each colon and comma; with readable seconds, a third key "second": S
{"hour": 10, "minute": 37}
